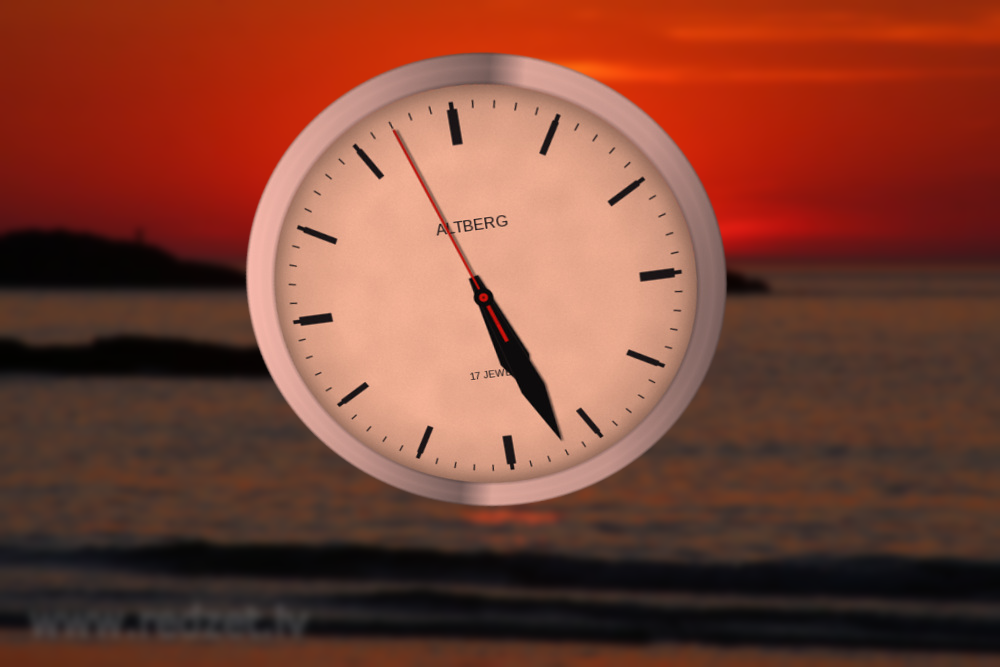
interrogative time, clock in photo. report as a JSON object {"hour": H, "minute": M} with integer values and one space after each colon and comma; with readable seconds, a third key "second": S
{"hour": 5, "minute": 26, "second": 57}
